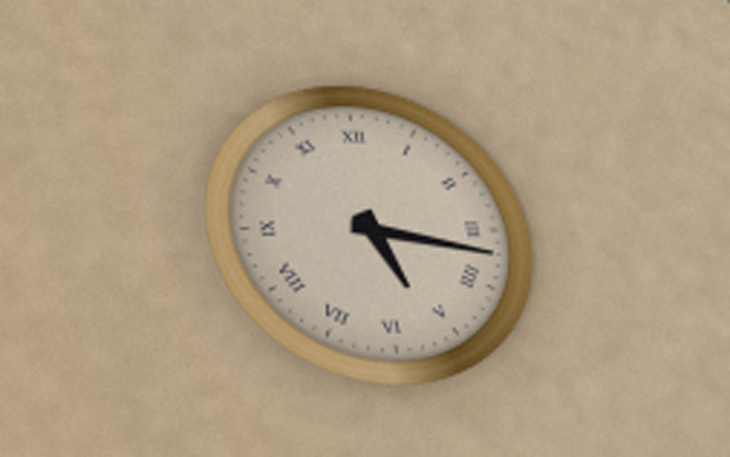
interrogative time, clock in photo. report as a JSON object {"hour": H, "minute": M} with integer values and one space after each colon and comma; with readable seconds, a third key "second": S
{"hour": 5, "minute": 17}
